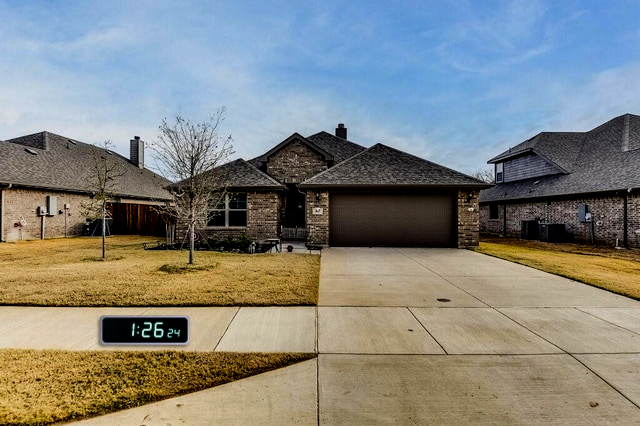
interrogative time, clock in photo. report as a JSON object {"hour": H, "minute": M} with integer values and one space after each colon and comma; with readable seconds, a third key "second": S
{"hour": 1, "minute": 26, "second": 24}
